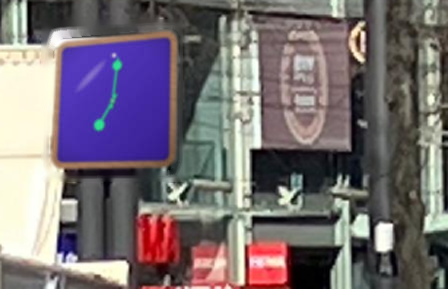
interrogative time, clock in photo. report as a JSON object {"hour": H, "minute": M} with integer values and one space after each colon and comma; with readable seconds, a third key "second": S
{"hour": 7, "minute": 1}
